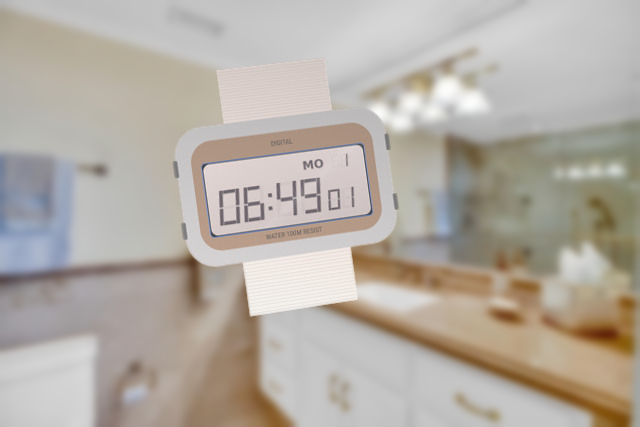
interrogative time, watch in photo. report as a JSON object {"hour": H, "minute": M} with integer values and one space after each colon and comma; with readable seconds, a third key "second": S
{"hour": 6, "minute": 49, "second": 1}
